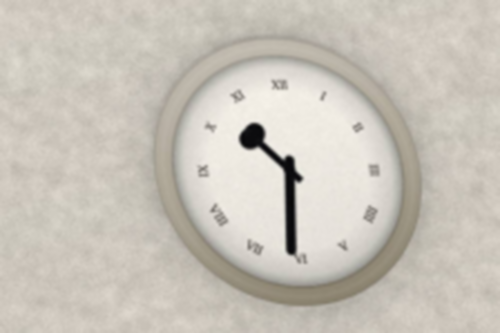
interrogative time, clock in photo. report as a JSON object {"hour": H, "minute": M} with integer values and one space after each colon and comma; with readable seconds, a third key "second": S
{"hour": 10, "minute": 31}
